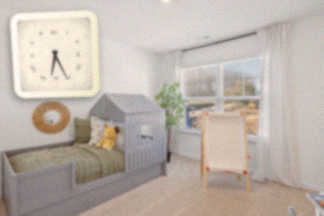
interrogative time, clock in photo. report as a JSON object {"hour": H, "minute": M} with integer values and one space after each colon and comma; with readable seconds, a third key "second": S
{"hour": 6, "minute": 26}
